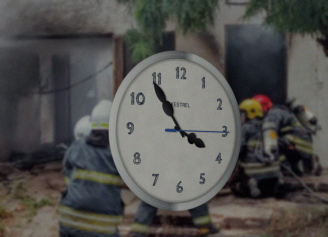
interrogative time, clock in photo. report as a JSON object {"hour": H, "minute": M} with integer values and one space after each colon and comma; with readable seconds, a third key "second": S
{"hour": 3, "minute": 54, "second": 15}
